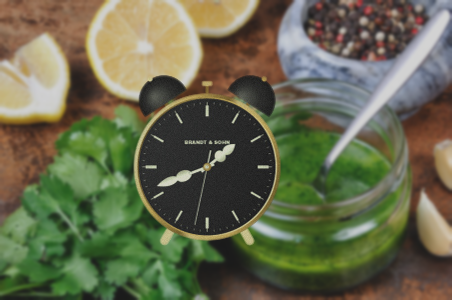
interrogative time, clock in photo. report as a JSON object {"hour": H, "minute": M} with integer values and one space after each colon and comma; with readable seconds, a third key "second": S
{"hour": 1, "minute": 41, "second": 32}
